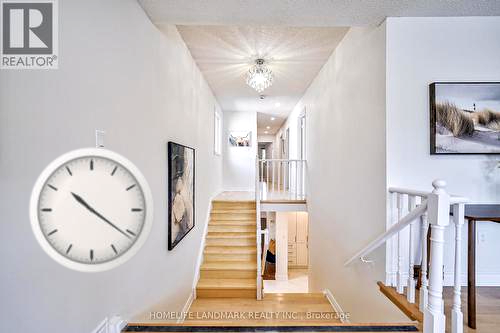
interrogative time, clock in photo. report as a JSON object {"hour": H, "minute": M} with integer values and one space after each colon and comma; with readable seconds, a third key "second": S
{"hour": 10, "minute": 21}
